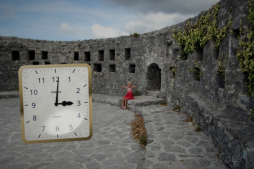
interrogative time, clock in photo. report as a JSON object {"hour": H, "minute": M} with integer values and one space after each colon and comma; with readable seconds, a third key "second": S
{"hour": 3, "minute": 1}
